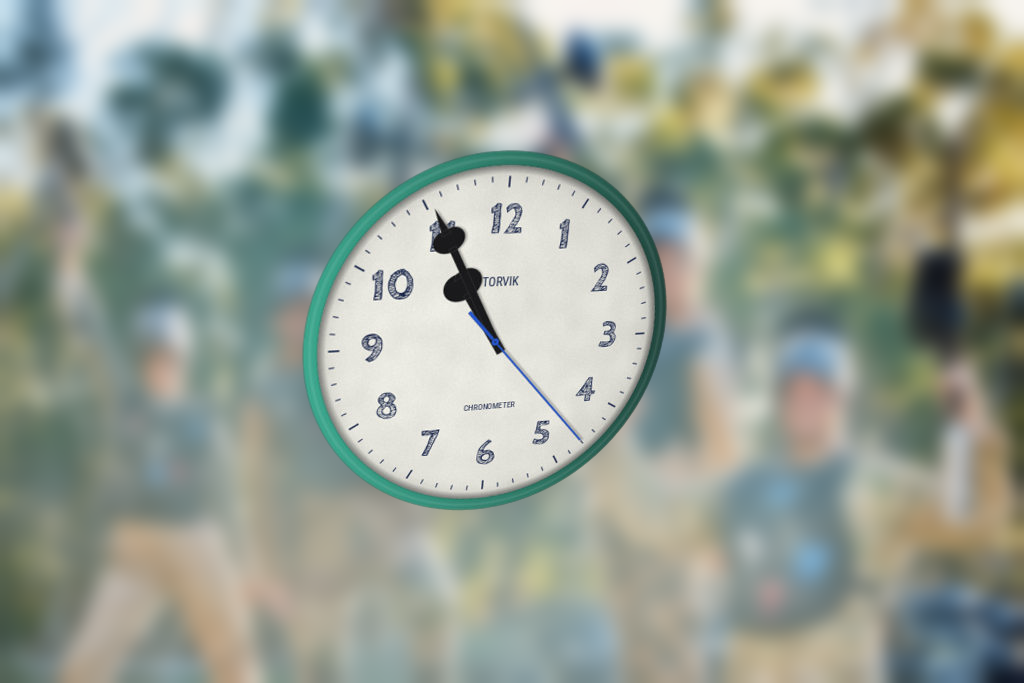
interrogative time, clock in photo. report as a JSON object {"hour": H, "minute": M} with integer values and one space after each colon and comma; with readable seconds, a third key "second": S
{"hour": 10, "minute": 55, "second": 23}
